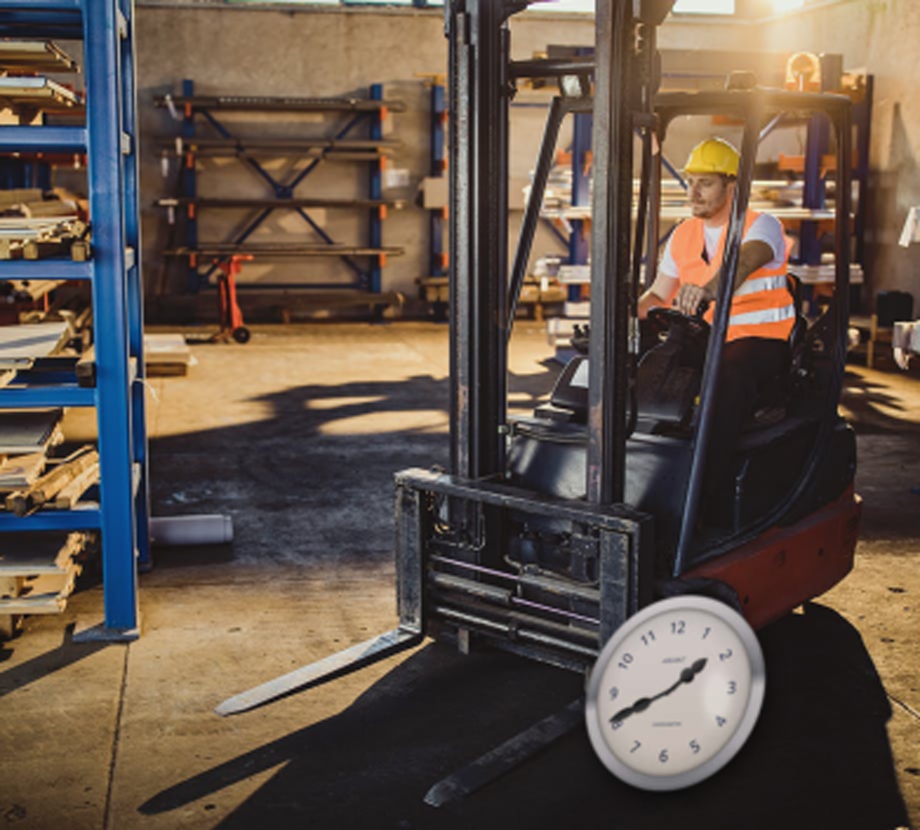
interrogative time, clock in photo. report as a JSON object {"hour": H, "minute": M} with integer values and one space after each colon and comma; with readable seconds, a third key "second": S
{"hour": 1, "minute": 41}
